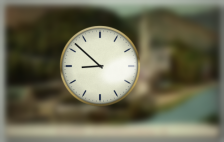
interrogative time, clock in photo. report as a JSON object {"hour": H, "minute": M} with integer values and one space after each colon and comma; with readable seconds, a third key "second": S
{"hour": 8, "minute": 52}
